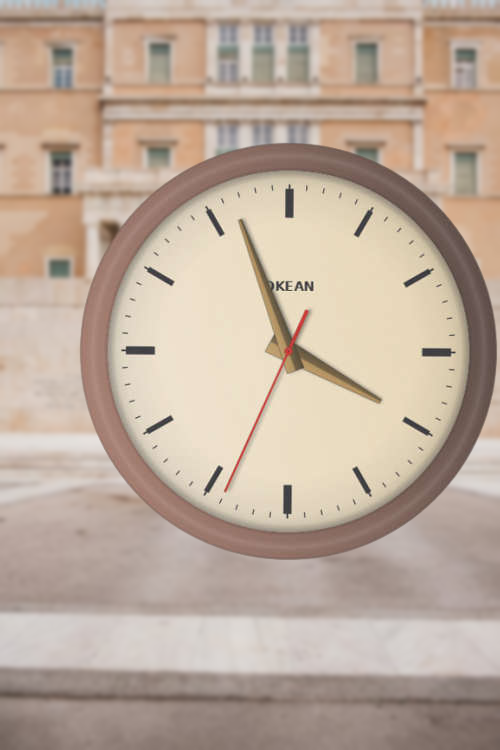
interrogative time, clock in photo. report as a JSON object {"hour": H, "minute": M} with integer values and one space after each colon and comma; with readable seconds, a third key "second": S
{"hour": 3, "minute": 56, "second": 34}
